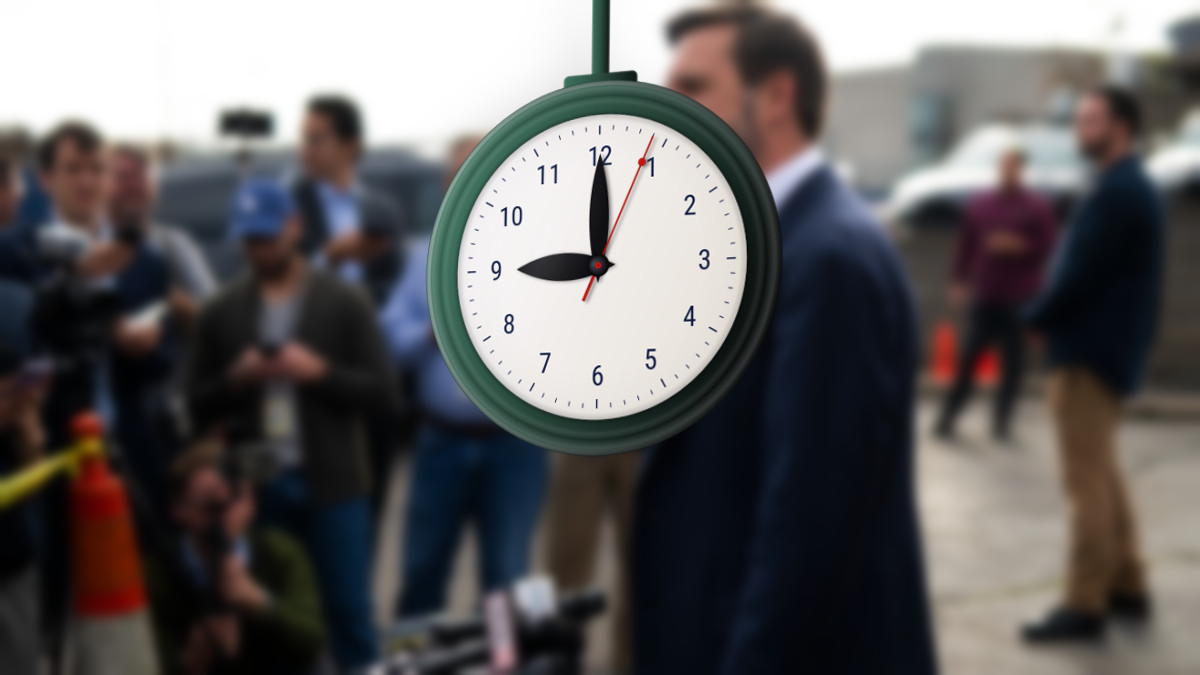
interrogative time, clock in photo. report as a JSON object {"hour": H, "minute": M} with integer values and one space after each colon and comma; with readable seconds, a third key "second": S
{"hour": 9, "minute": 0, "second": 4}
